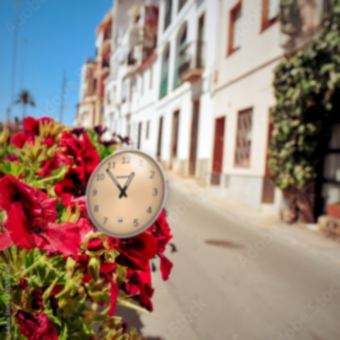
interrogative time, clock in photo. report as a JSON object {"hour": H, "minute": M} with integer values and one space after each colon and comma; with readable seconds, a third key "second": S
{"hour": 12, "minute": 53}
